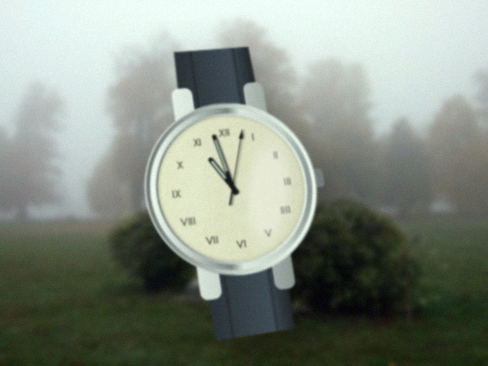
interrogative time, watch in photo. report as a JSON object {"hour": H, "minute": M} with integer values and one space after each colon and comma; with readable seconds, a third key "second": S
{"hour": 10, "minute": 58, "second": 3}
